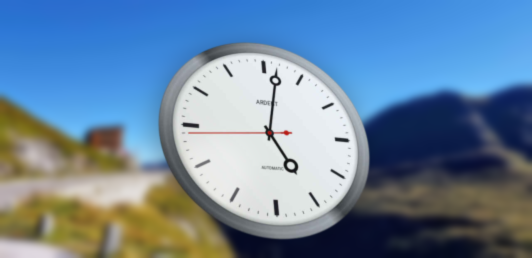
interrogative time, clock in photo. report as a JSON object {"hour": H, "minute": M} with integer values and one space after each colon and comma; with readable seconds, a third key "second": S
{"hour": 5, "minute": 1, "second": 44}
